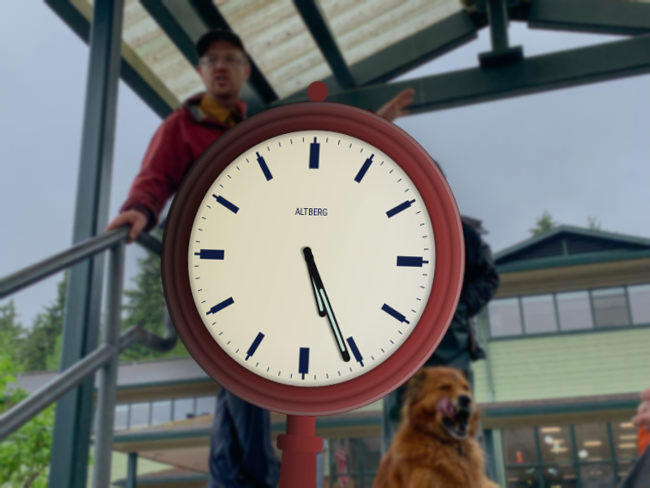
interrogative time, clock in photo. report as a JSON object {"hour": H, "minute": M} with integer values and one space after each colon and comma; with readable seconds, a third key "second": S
{"hour": 5, "minute": 26}
